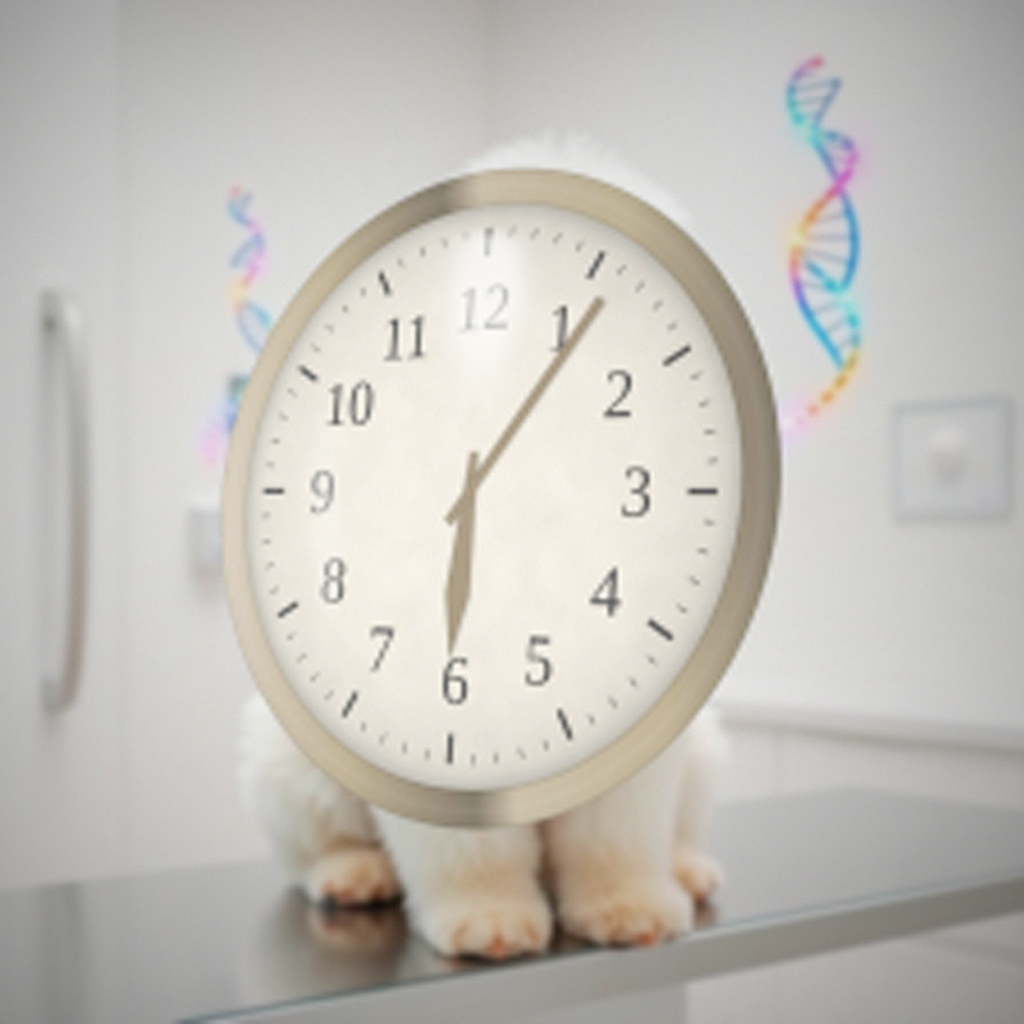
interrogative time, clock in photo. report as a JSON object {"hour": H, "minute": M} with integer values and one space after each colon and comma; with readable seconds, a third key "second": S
{"hour": 6, "minute": 6}
